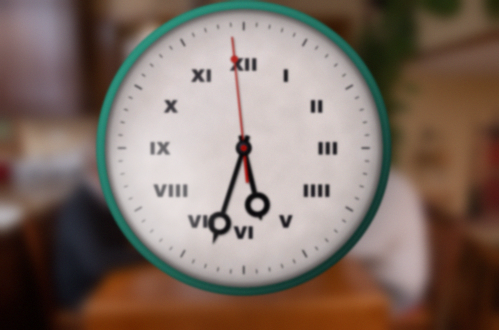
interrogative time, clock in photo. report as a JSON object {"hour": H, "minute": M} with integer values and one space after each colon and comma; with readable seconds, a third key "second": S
{"hour": 5, "minute": 32, "second": 59}
